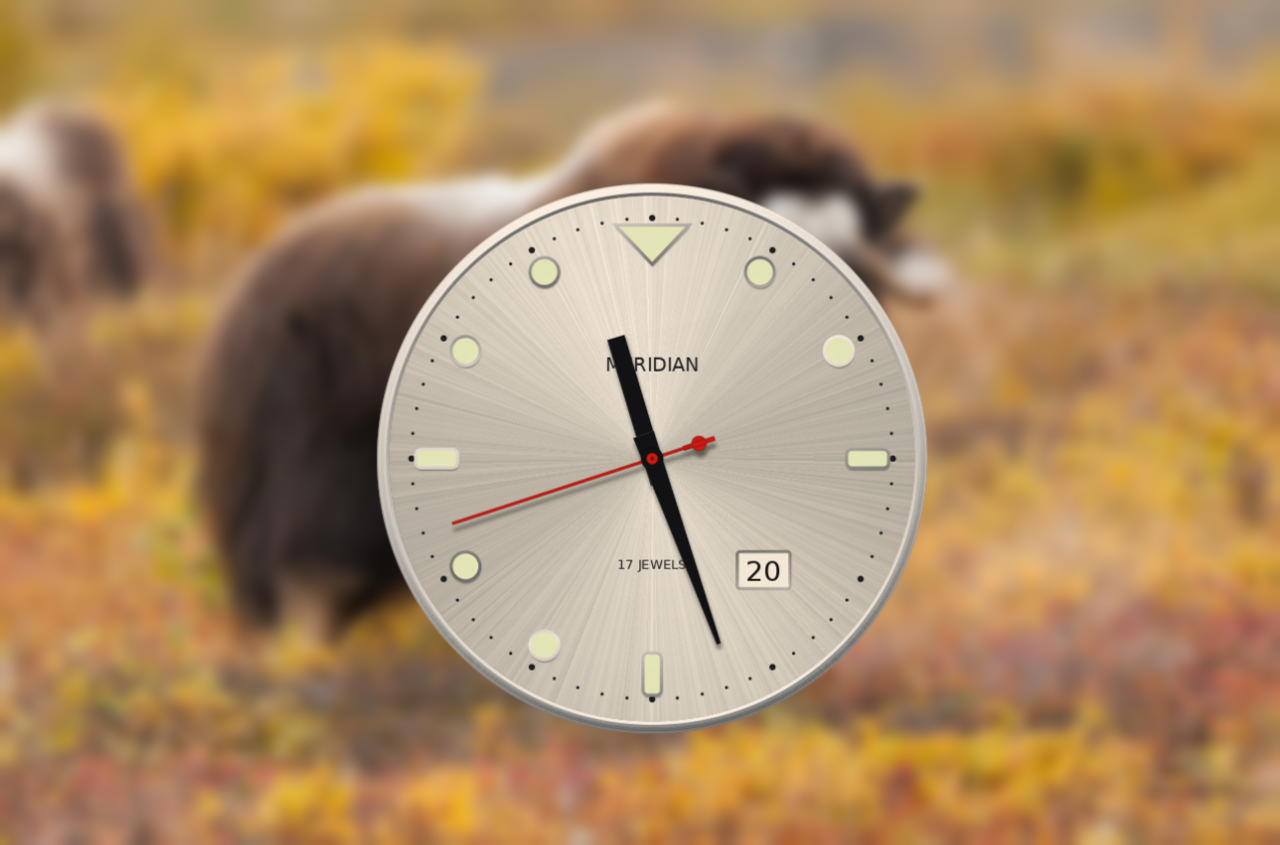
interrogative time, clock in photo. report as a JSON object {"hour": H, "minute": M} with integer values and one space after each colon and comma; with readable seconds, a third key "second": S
{"hour": 11, "minute": 26, "second": 42}
